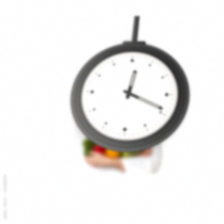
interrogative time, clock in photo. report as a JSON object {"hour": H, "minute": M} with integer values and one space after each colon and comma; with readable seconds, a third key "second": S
{"hour": 12, "minute": 19}
